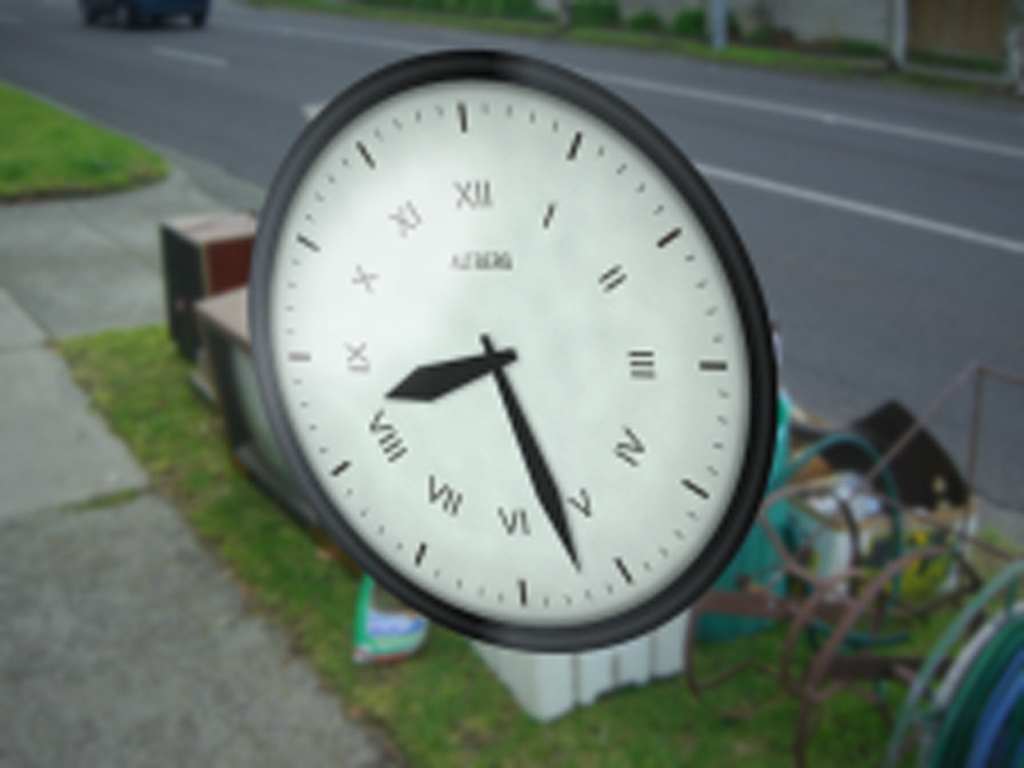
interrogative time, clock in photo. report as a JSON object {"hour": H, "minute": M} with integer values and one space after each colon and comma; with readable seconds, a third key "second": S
{"hour": 8, "minute": 27}
